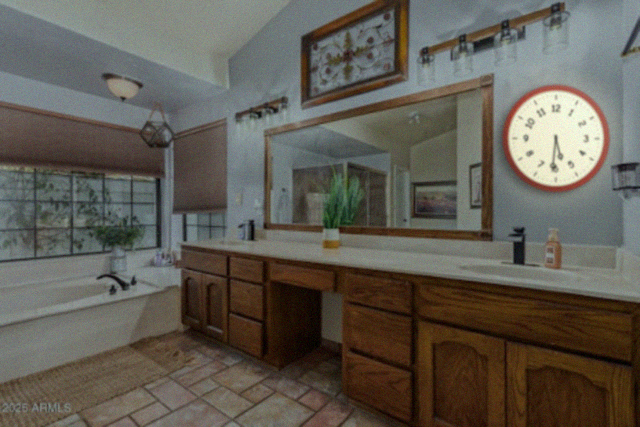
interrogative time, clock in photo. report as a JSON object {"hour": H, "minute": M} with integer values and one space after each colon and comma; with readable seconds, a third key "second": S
{"hour": 5, "minute": 31}
